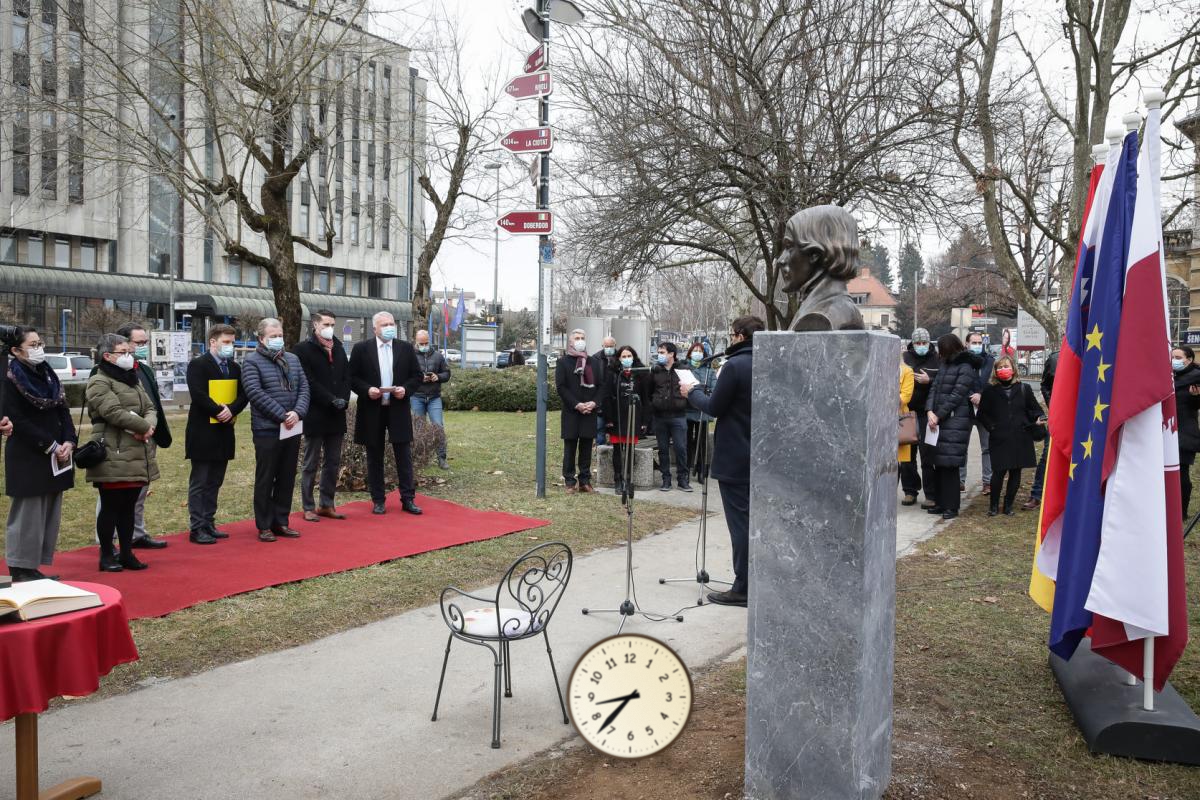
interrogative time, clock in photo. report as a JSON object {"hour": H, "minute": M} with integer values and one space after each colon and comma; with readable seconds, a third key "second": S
{"hour": 8, "minute": 37}
